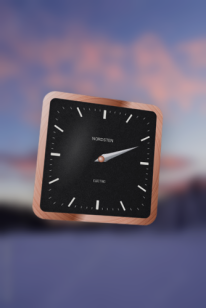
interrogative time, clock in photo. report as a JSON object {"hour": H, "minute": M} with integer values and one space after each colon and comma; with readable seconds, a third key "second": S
{"hour": 2, "minute": 11}
